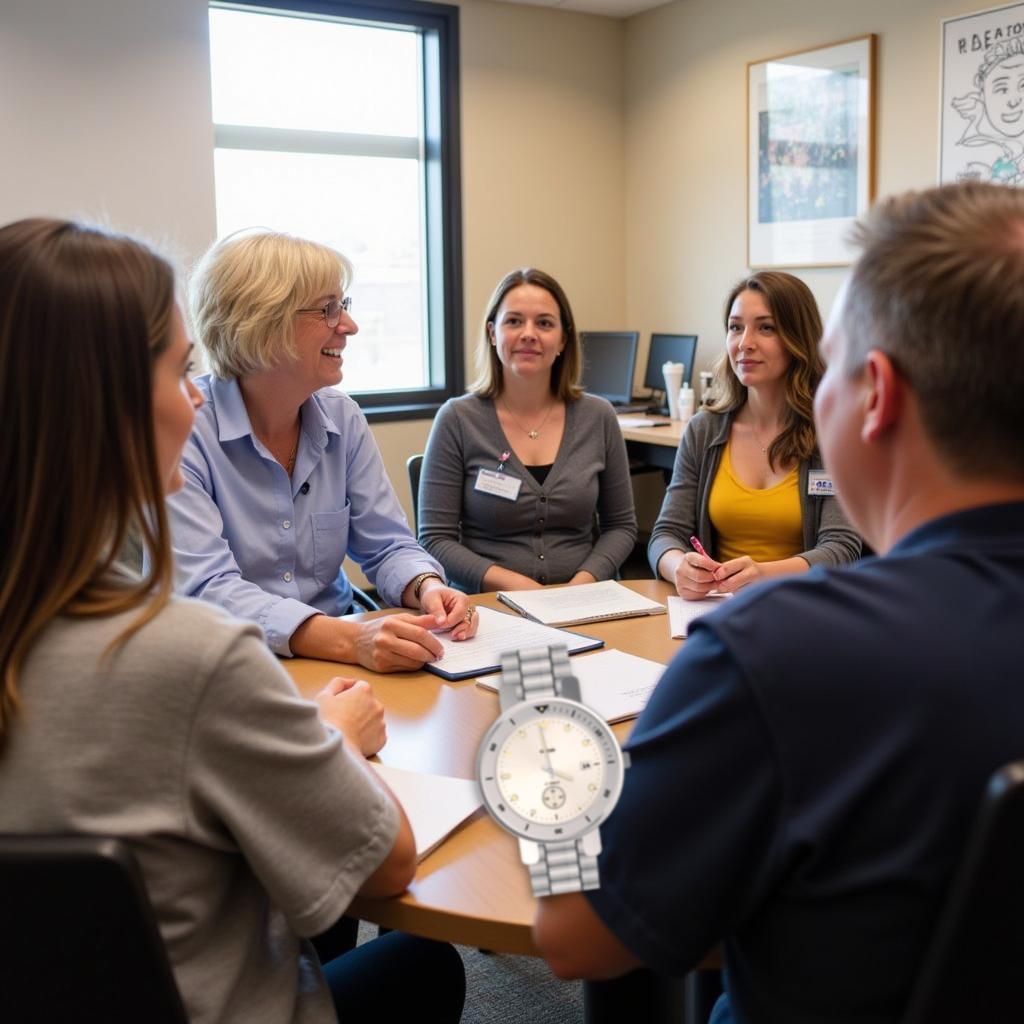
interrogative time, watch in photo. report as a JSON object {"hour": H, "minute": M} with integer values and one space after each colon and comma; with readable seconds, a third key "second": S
{"hour": 3, "minute": 59}
